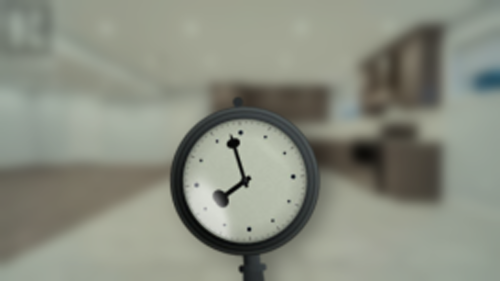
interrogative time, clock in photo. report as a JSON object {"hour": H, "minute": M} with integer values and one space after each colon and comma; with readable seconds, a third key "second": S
{"hour": 7, "minute": 58}
